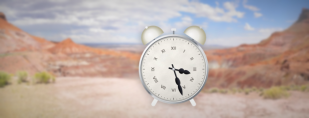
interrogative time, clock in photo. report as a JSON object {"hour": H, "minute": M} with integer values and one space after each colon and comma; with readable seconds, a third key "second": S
{"hour": 3, "minute": 27}
